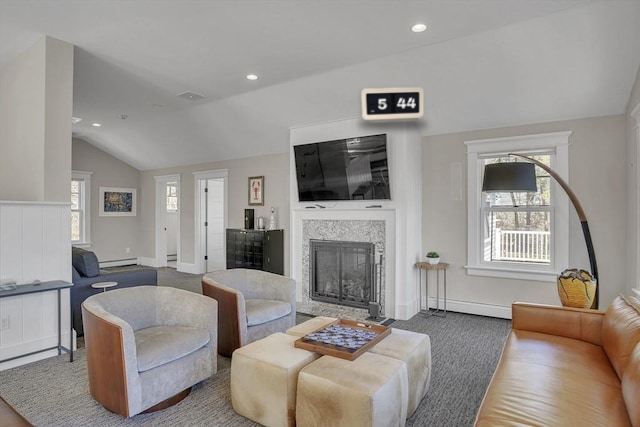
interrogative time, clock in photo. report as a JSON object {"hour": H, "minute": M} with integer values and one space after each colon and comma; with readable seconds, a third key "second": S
{"hour": 5, "minute": 44}
